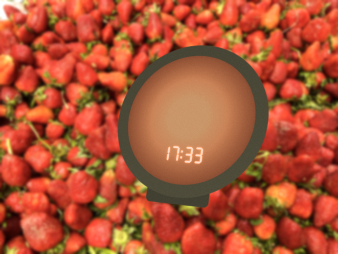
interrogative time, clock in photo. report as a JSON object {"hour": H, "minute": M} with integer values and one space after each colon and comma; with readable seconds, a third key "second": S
{"hour": 17, "minute": 33}
